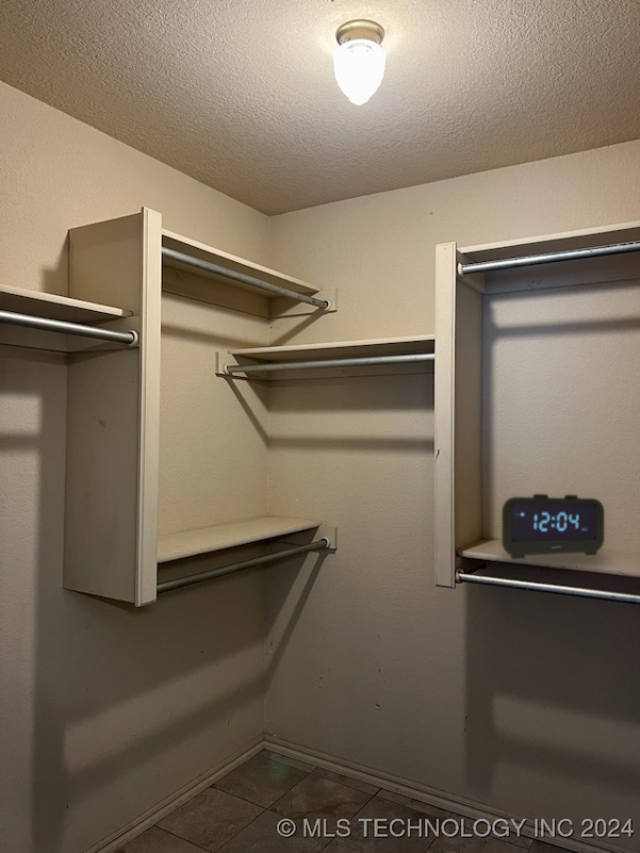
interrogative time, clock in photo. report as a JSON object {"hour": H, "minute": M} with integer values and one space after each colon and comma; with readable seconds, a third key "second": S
{"hour": 12, "minute": 4}
